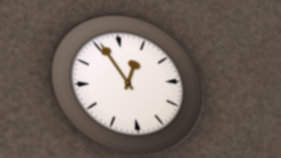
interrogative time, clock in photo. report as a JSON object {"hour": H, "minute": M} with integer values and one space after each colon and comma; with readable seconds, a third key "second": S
{"hour": 12, "minute": 56}
